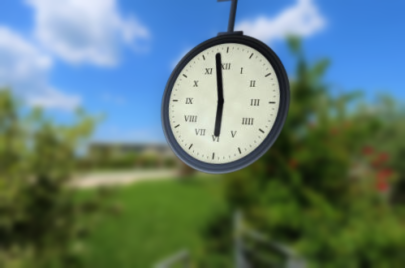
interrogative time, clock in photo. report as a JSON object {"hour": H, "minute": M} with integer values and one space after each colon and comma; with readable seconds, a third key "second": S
{"hour": 5, "minute": 58}
